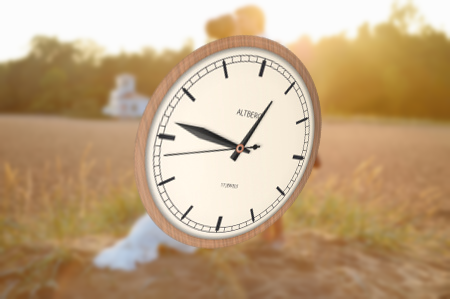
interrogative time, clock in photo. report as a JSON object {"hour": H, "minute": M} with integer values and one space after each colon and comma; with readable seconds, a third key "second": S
{"hour": 12, "minute": 46, "second": 43}
